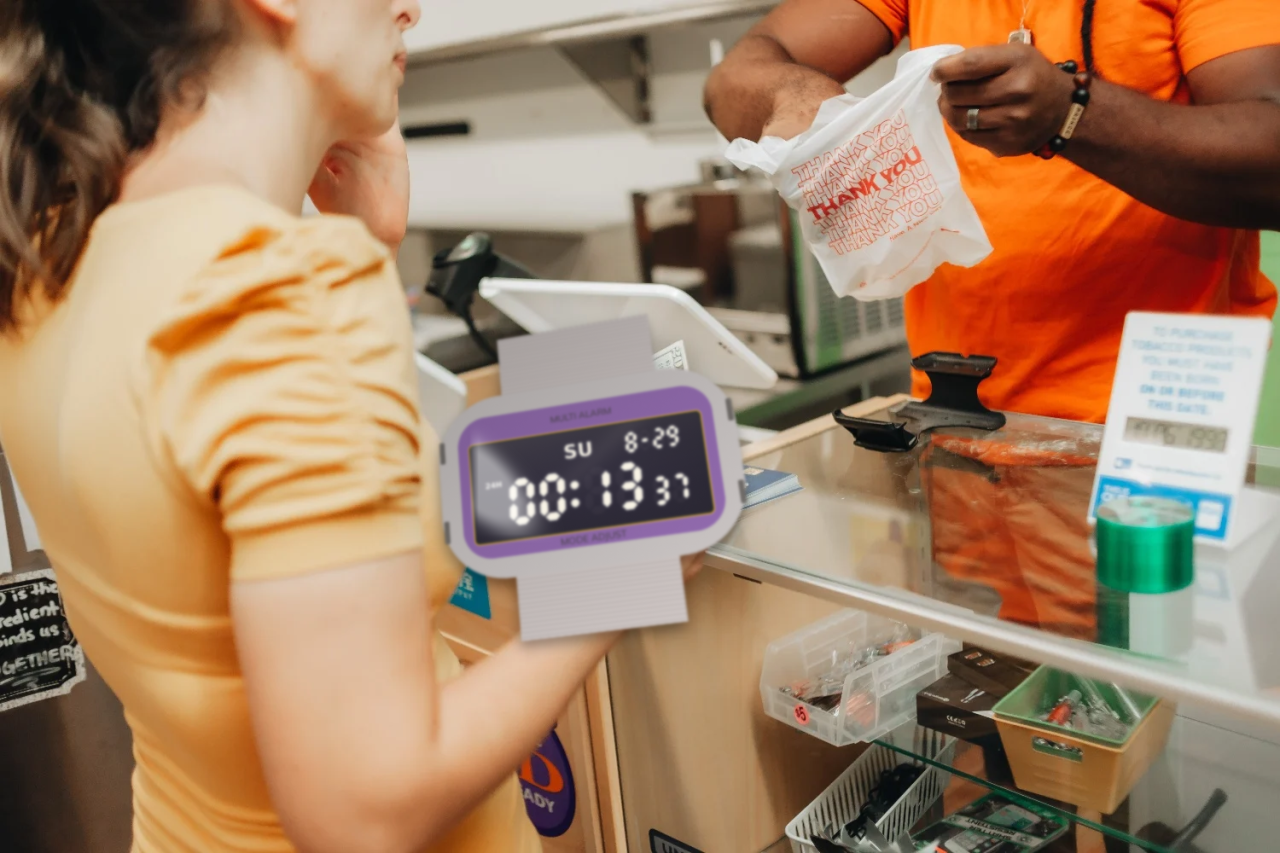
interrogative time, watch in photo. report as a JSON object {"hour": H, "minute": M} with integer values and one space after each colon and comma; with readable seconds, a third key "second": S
{"hour": 0, "minute": 13, "second": 37}
